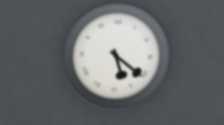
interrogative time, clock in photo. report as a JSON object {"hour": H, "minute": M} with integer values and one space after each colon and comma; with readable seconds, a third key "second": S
{"hour": 5, "minute": 21}
